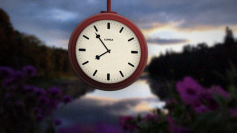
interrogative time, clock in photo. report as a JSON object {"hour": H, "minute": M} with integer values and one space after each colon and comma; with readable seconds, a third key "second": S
{"hour": 7, "minute": 54}
